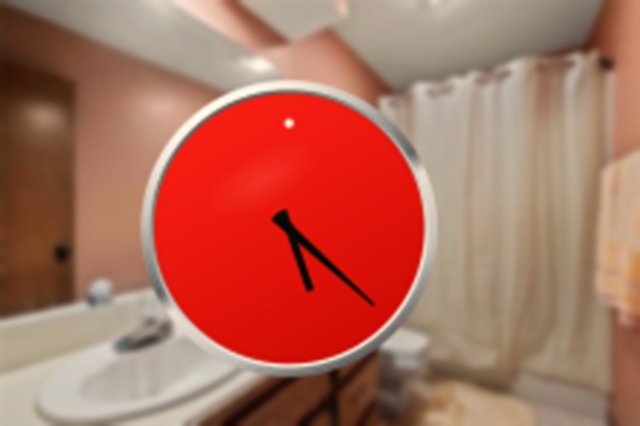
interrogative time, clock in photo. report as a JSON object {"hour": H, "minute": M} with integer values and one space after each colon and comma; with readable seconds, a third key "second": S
{"hour": 5, "minute": 22}
